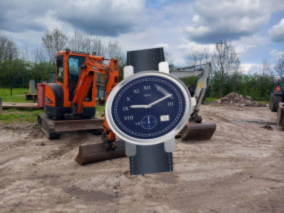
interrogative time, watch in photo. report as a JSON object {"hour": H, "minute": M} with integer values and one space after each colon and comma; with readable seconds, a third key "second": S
{"hour": 9, "minute": 11}
